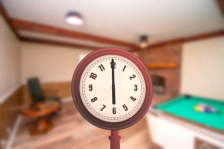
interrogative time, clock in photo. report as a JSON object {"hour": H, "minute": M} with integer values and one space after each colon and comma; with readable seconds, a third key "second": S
{"hour": 6, "minute": 0}
